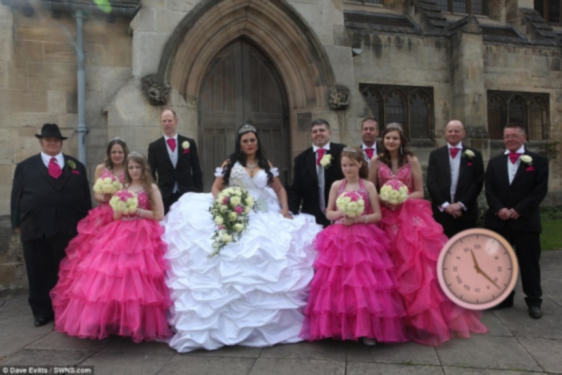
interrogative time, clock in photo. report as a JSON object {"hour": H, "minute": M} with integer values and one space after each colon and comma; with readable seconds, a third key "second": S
{"hour": 11, "minute": 22}
